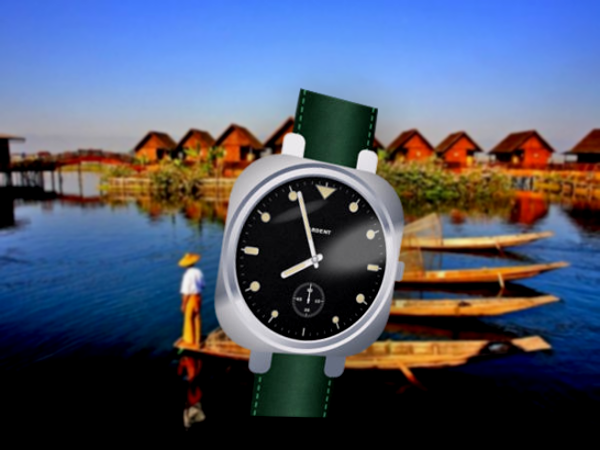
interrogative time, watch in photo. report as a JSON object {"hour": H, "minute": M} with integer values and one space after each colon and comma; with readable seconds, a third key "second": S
{"hour": 7, "minute": 56}
